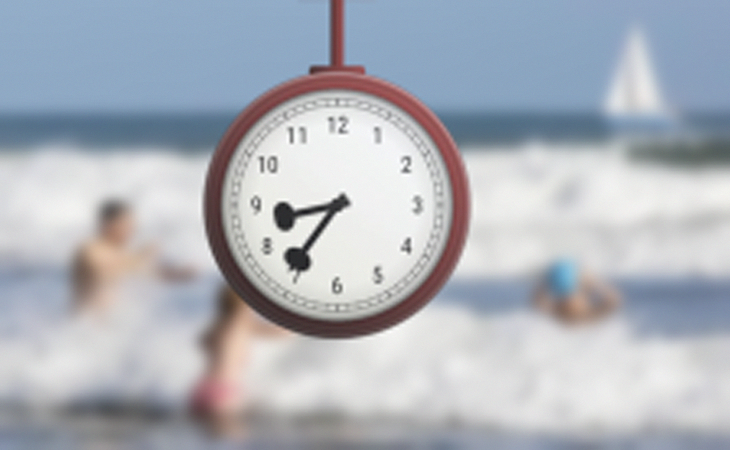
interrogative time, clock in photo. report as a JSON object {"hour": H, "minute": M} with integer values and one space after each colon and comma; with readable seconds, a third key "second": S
{"hour": 8, "minute": 36}
